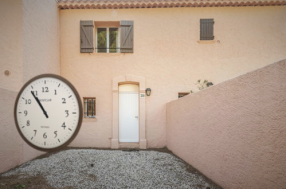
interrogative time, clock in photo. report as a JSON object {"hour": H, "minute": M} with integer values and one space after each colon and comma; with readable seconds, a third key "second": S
{"hour": 10, "minute": 54}
